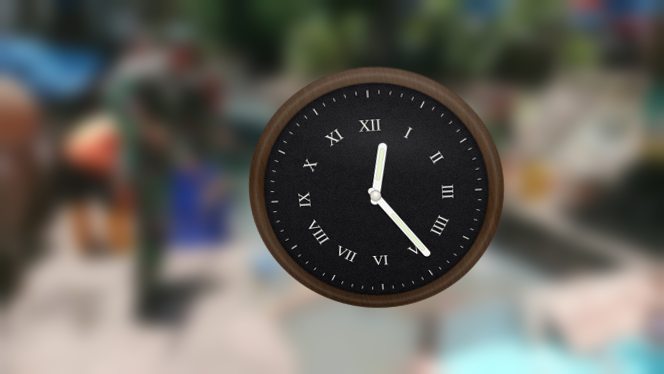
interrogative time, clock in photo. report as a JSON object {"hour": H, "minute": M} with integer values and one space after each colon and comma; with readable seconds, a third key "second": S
{"hour": 12, "minute": 24}
